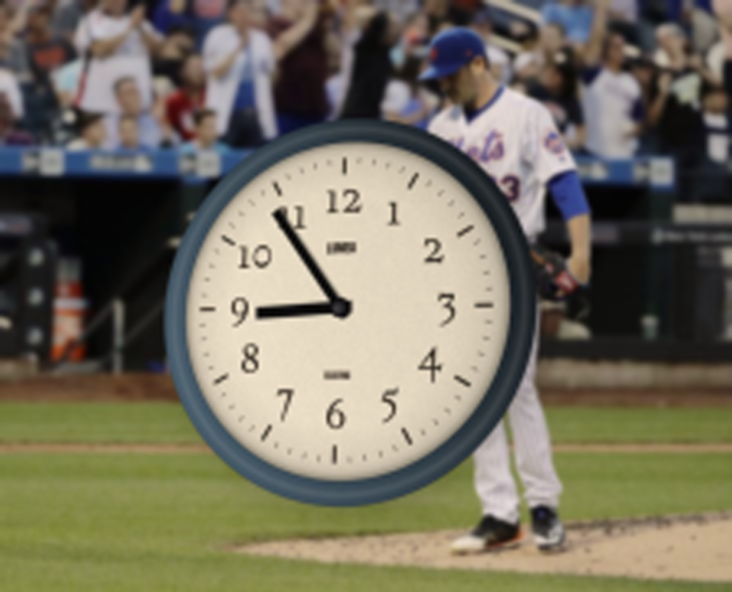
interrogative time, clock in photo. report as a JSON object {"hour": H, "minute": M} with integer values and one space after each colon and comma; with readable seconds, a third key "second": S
{"hour": 8, "minute": 54}
